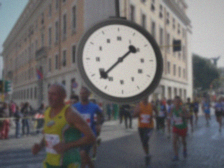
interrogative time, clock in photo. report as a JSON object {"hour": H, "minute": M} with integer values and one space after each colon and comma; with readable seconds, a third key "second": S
{"hour": 1, "minute": 38}
